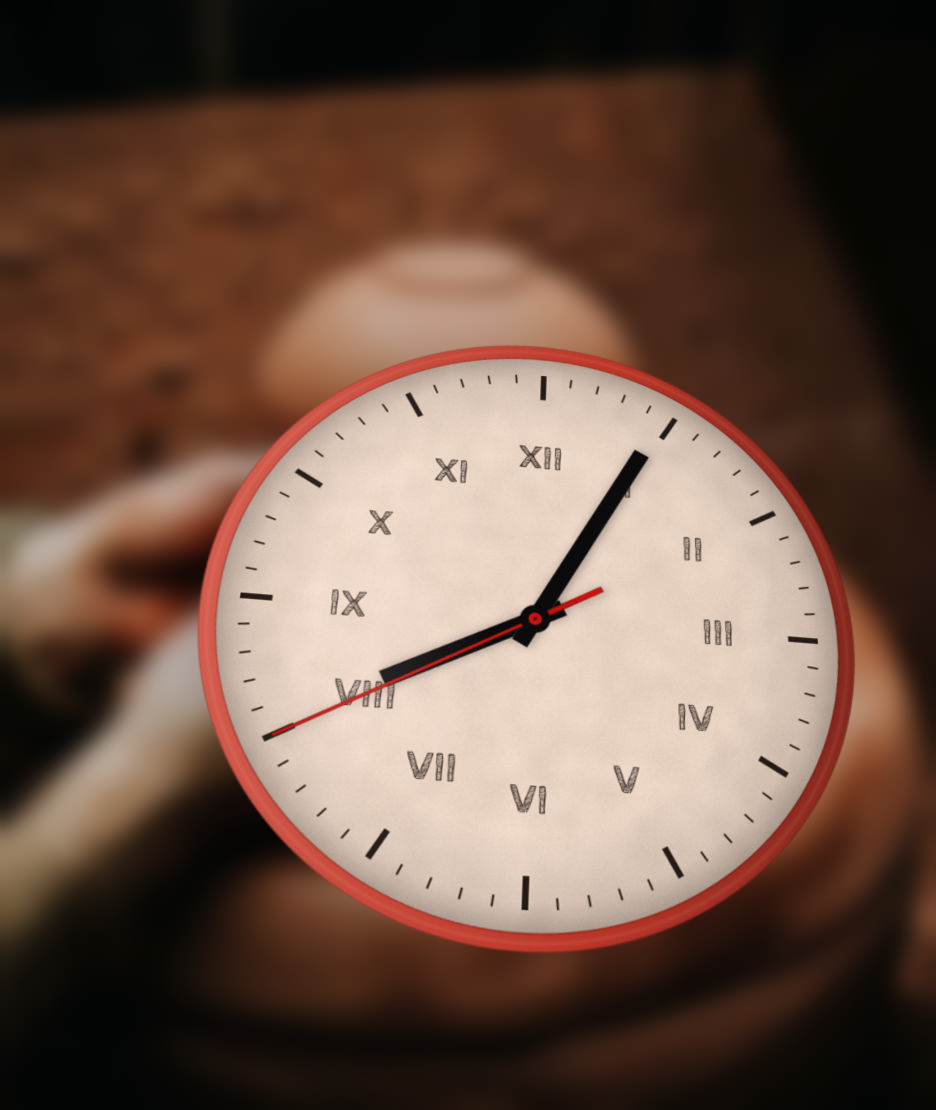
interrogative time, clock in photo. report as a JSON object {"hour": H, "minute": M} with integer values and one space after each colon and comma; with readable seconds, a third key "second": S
{"hour": 8, "minute": 4, "second": 40}
